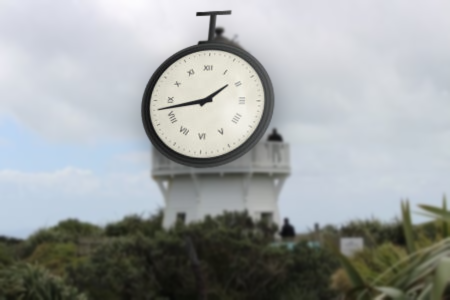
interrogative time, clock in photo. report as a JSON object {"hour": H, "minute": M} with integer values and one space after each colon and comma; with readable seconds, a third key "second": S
{"hour": 1, "minute": 43}
